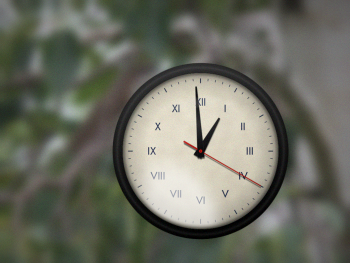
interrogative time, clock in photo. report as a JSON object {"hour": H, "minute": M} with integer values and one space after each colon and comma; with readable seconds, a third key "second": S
{"hour": 12, "minute": 59, "second": 20}
